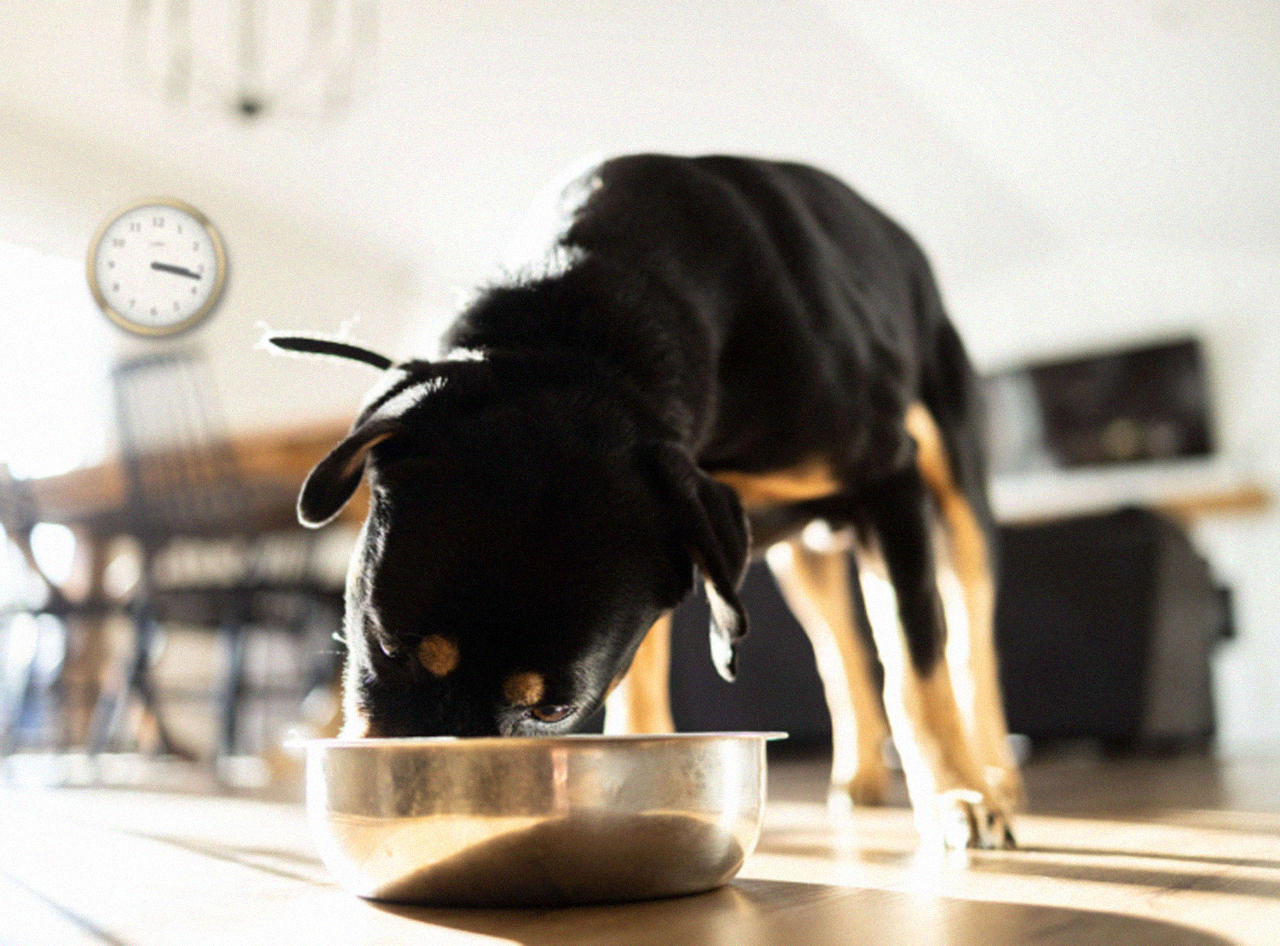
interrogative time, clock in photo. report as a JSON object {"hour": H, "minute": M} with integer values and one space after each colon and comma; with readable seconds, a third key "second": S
{"hour": 3, "minute": 17}
